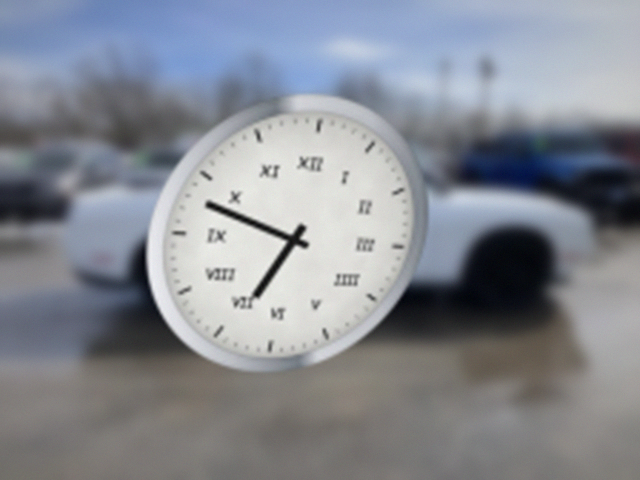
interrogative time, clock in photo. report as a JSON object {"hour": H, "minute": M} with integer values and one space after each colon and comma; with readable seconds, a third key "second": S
{"hour": 6, "minute": 48}
